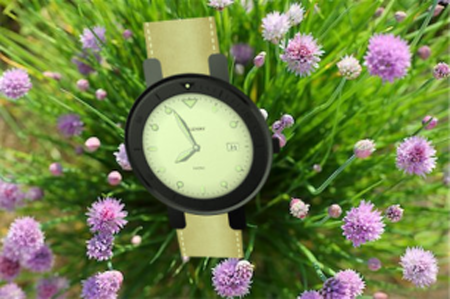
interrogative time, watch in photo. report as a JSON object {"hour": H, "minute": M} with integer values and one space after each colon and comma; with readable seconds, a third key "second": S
{"hour": 7, "minute": 56}
